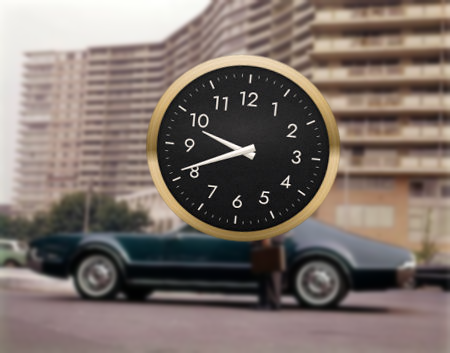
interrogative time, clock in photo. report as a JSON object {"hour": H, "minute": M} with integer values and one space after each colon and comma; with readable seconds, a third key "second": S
{"hour": 9, "minute": 41}
